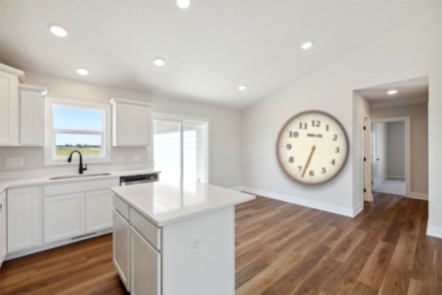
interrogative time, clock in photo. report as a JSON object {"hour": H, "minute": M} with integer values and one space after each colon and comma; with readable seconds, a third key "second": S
{"hour": 6, "minute": 33}
